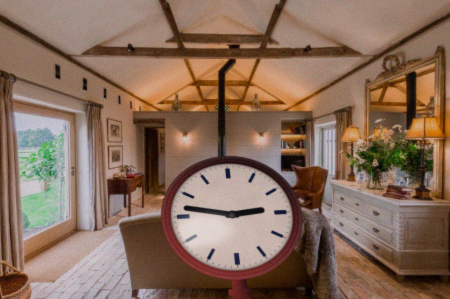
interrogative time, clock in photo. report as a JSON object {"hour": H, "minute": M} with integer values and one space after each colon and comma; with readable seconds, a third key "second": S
{"hour": 2, "minute": 47}
